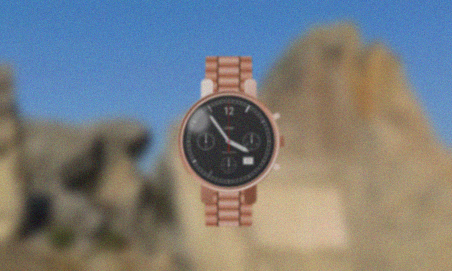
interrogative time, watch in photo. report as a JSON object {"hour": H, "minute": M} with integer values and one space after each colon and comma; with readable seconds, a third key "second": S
{"hour": 3, "minute": 54}
